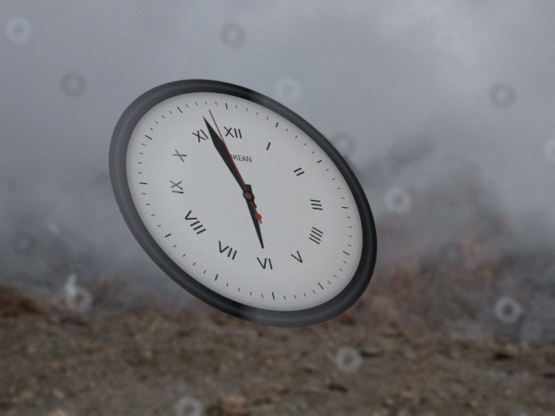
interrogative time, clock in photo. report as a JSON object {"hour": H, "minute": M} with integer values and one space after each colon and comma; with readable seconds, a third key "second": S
{"hour": 5, "minute": 56, "second": 58}
